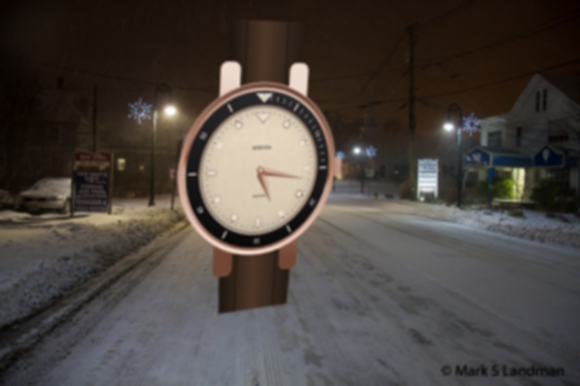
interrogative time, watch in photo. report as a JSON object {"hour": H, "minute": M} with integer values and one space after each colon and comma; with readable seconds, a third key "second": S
{"hour": 5, "minute": 17}
